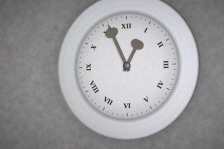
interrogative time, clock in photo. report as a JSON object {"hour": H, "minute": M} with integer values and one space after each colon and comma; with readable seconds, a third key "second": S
{"hour": 12, "minute": 56}
